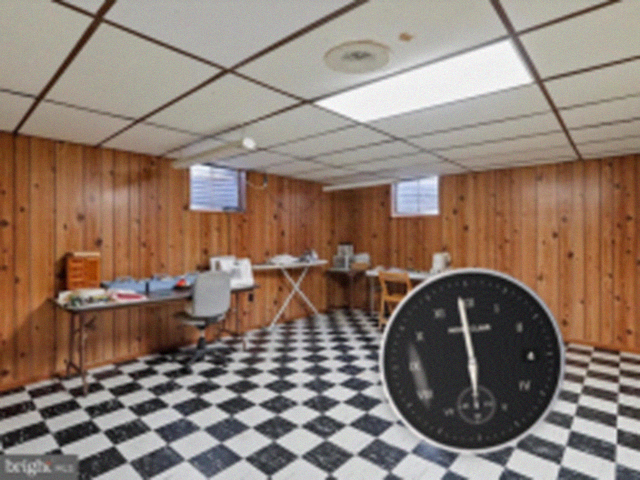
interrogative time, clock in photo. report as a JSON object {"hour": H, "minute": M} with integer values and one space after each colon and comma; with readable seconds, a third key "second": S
{"hour": 5, "minute": 59}
